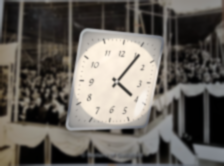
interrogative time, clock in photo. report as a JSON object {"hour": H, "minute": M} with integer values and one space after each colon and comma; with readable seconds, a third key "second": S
{"hour": 4, "minute": 6}
